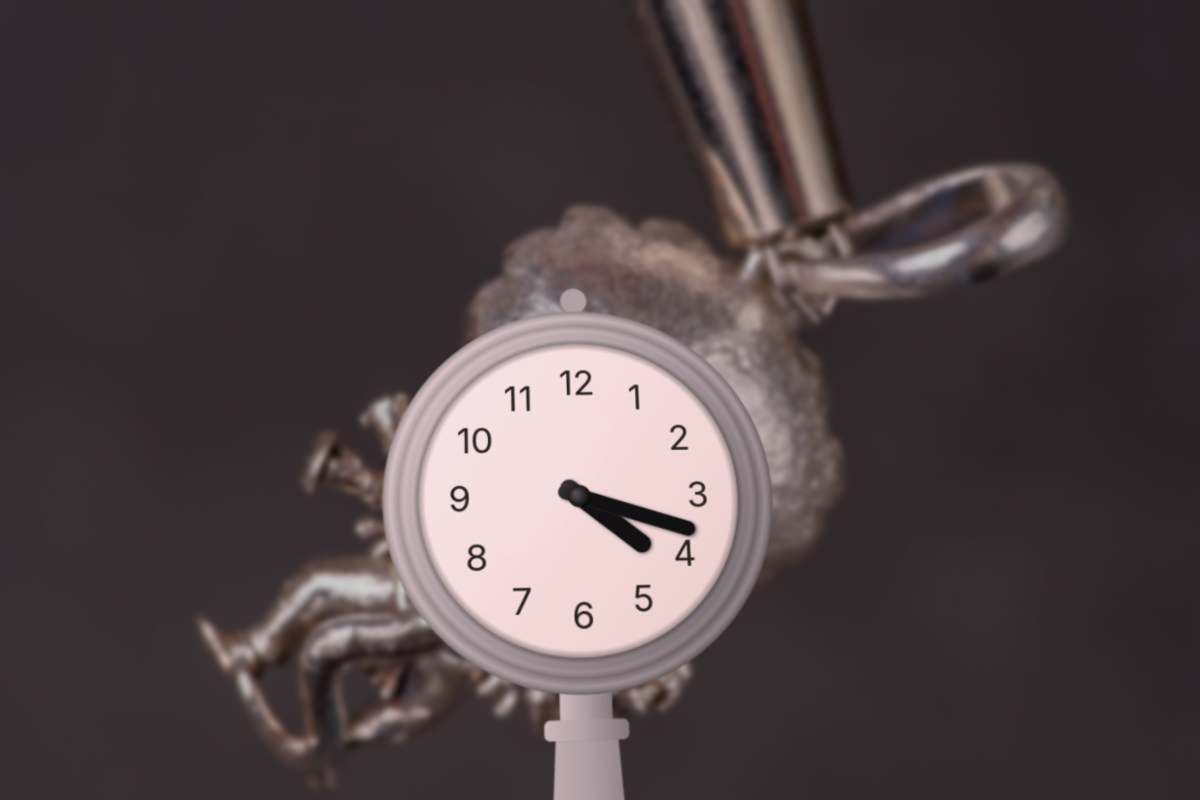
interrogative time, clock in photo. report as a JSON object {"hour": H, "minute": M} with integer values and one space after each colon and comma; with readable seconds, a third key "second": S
{"hour": 4, "minute": 18}
